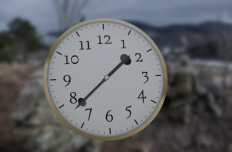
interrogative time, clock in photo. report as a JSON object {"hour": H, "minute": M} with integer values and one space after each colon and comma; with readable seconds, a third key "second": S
{"hour": 1, "minute": 38}
